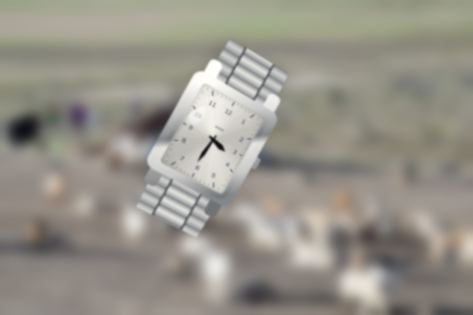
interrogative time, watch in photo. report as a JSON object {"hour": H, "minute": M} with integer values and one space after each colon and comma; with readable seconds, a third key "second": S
{"hour": 3, "minute": 31}
